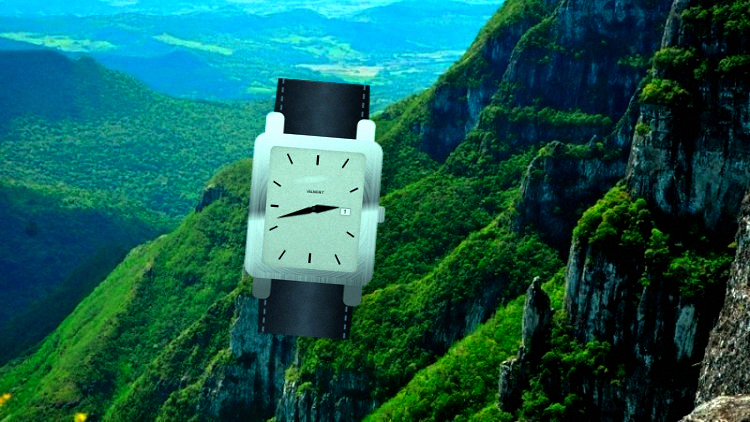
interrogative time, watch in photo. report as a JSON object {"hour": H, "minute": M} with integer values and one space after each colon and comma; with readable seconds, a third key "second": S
{"hour": 2, "minute": 42}
